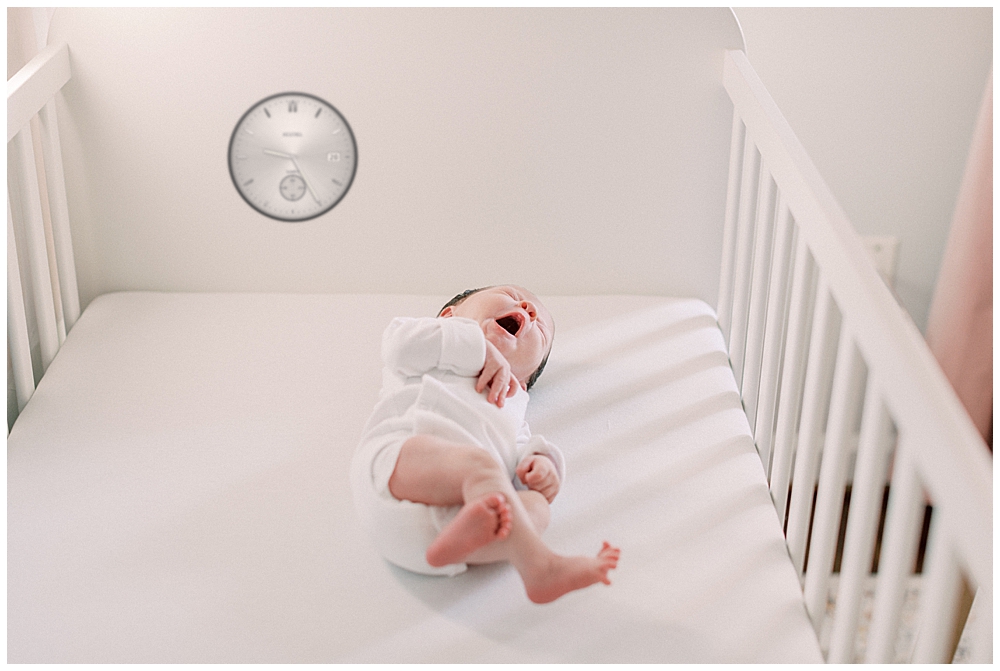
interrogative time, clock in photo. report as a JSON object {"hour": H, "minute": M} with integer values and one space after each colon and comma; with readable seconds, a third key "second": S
{"hour": 9, "minute": 25}
